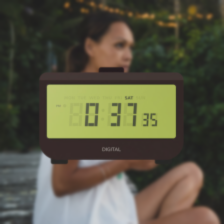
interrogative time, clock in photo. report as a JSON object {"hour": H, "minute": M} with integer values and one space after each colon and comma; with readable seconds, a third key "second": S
{"hour": 0, "minute": 37, "second": 35}
